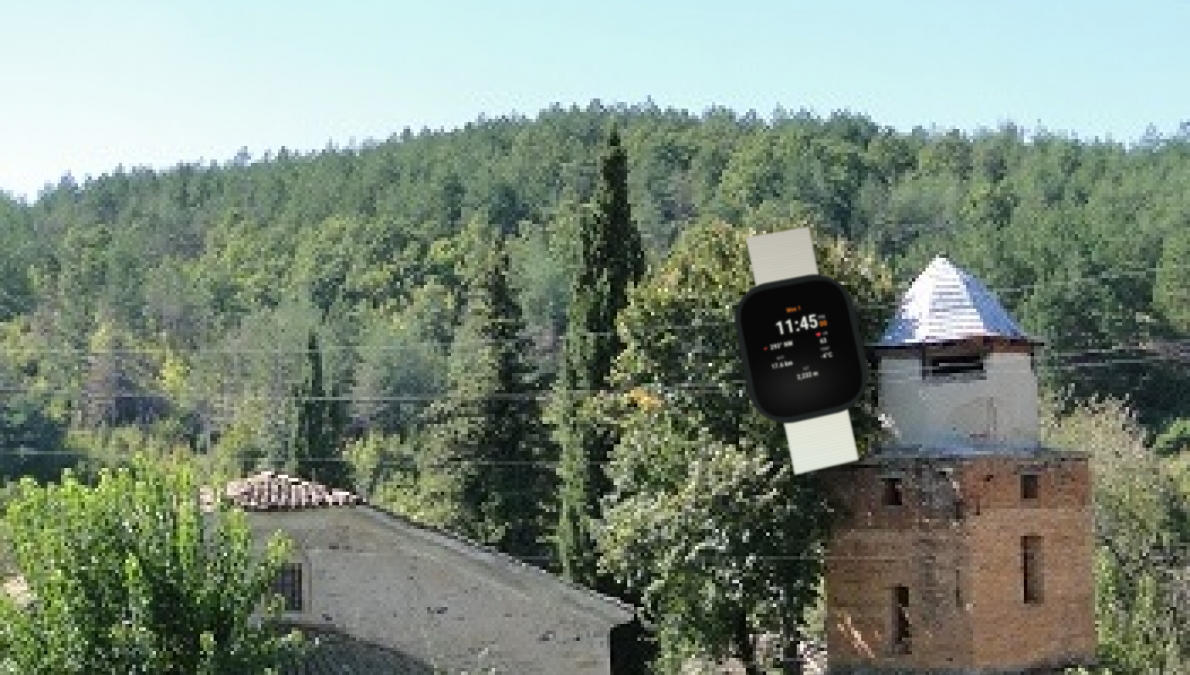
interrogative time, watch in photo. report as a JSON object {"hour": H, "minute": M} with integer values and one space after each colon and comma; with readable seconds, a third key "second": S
{"hour": 11, "minute": 45}
